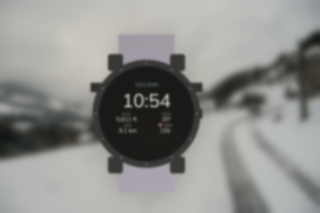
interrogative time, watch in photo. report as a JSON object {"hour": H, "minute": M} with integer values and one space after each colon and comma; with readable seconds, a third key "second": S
{"hour": 10, "minute": 54}
